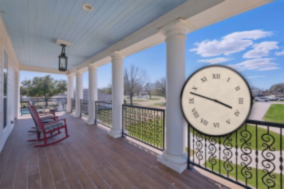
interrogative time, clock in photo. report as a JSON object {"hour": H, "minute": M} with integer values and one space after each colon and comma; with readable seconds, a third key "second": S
{"hour": 3, "minute": 48}
